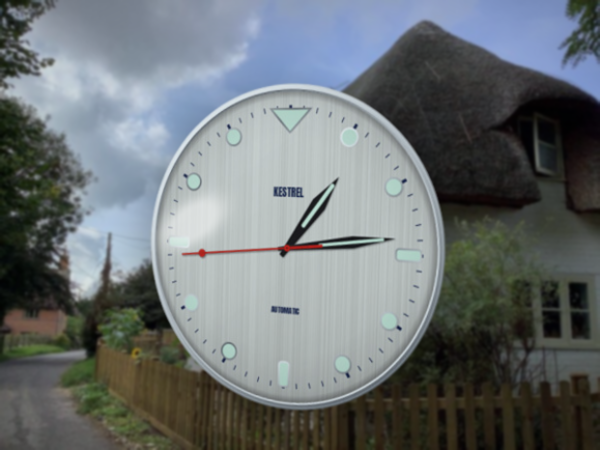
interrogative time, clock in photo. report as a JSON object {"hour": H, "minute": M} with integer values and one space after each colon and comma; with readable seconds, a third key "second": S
{"hour": 1, "minute": 13, "second": 44}
